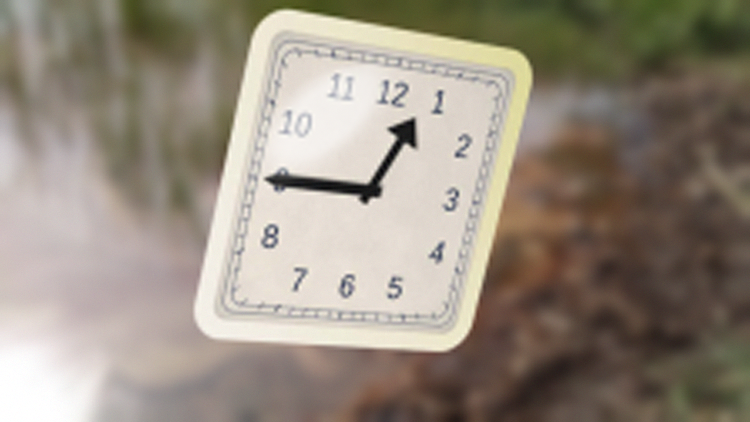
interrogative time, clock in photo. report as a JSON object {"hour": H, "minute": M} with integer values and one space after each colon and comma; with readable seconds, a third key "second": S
{"hour": 12, "minute": 45}
